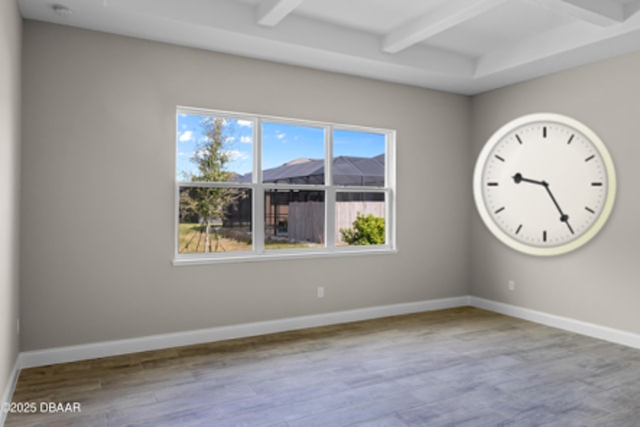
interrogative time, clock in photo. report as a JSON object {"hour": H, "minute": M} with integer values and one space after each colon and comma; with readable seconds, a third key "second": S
{"hour": 9, "minute": 25}
